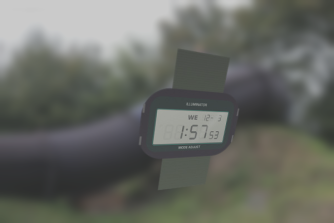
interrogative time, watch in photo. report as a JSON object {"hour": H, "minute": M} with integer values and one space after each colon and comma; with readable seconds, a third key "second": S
{"hour": 1, "minute": 57, "second": 53}
